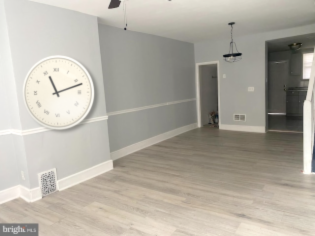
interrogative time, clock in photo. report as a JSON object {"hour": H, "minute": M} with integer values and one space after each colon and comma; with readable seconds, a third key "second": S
{"hour": 11, "minute": 12}
